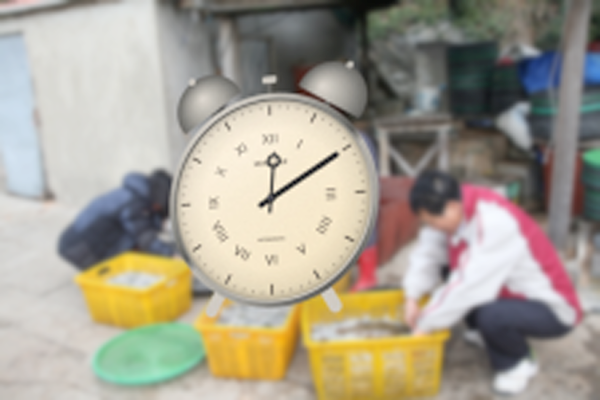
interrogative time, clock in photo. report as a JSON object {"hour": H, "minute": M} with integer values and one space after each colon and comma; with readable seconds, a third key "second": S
{"hour": 12, "minute": 10}
